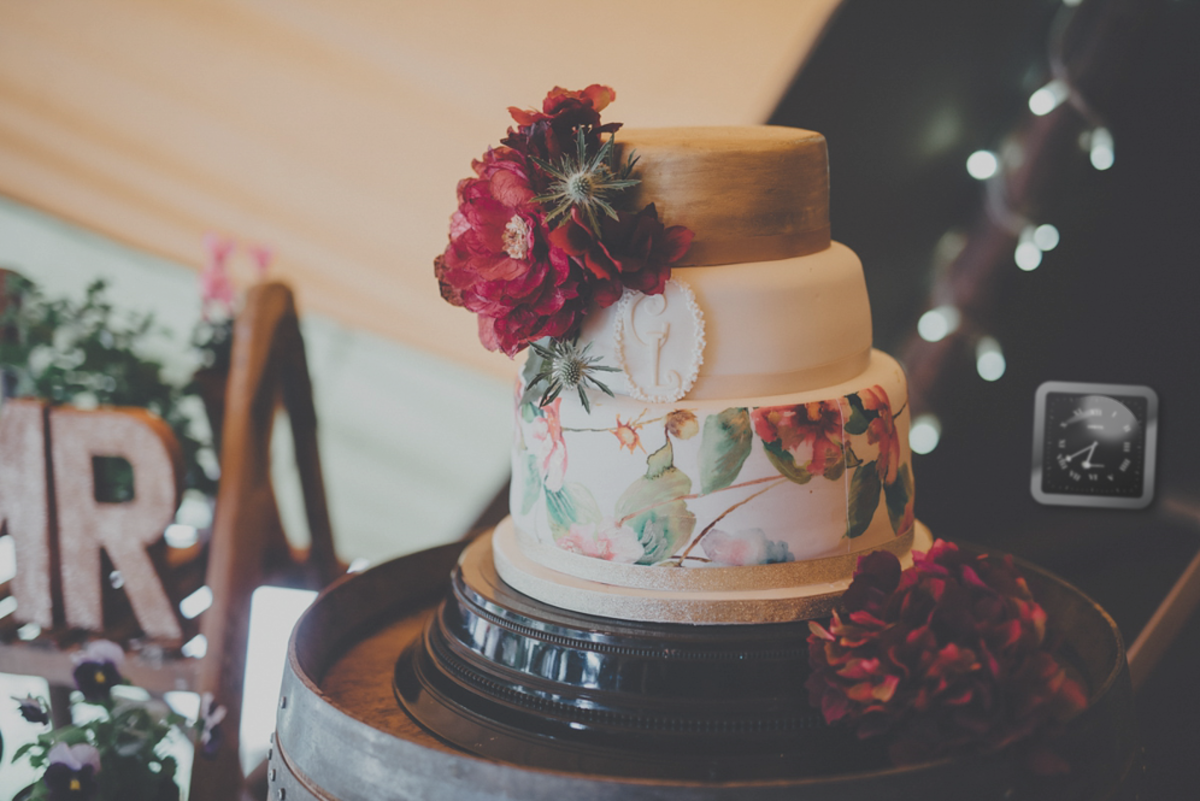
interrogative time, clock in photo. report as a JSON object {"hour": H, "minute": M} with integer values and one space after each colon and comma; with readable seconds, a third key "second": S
{"hour": 6, "minute": 40}
